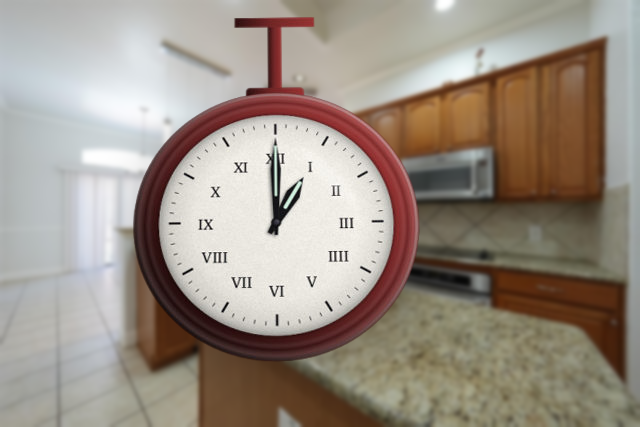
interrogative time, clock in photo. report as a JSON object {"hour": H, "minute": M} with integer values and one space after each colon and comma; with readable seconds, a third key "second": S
{"hour": 1, "minute": 0}
